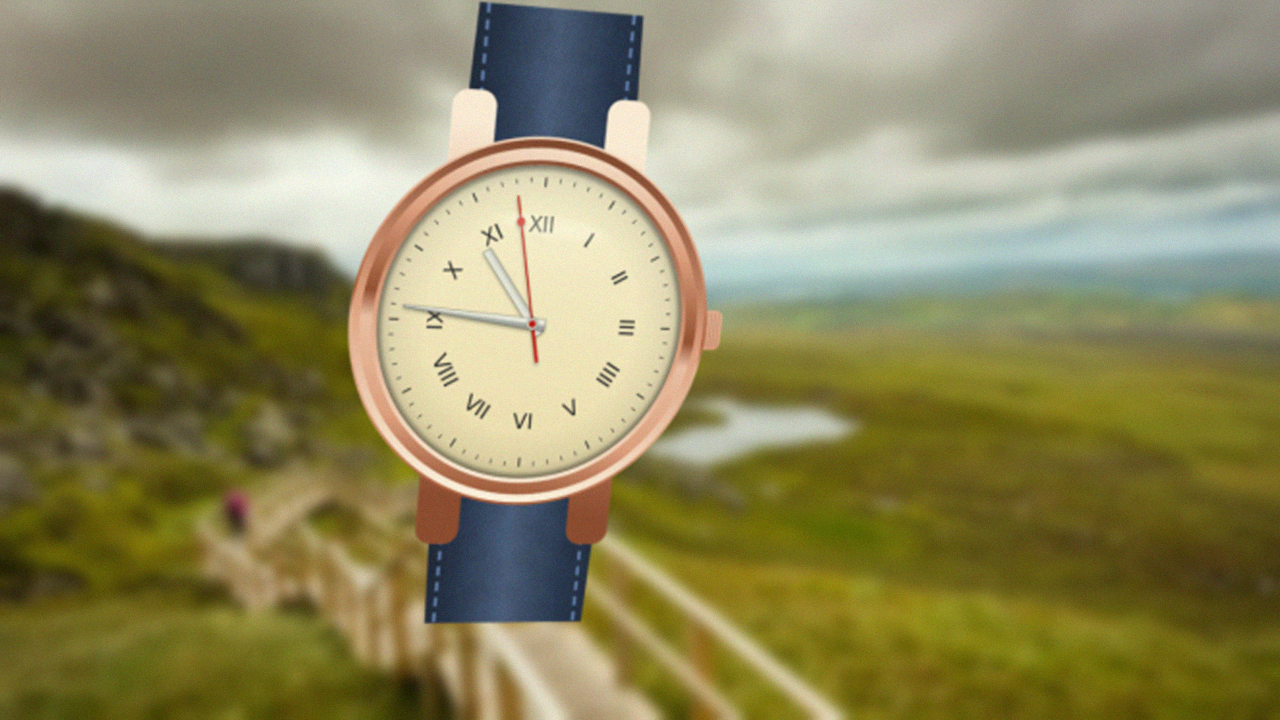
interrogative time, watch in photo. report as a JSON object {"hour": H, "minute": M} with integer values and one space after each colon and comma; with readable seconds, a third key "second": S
{"hour": 10, "minute": 45, "second": 58}
